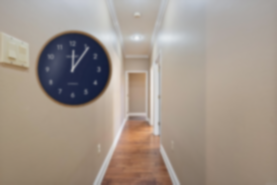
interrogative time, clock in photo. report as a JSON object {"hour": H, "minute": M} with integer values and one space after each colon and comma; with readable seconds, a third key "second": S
{"hour": 12, "minute": 6}
